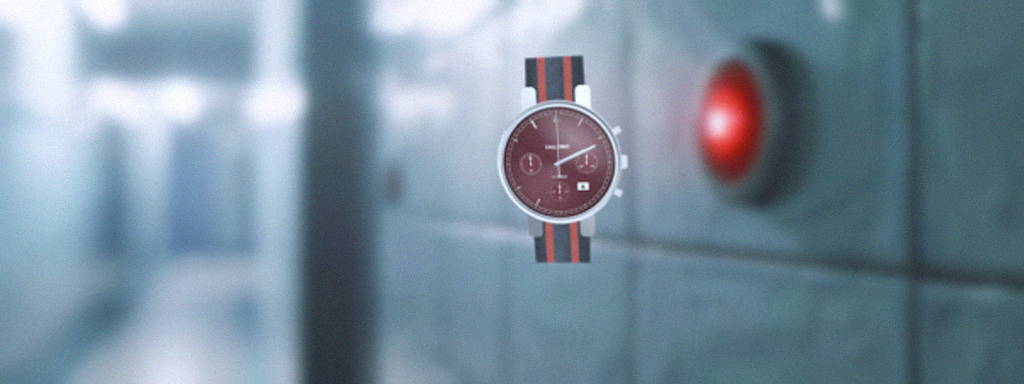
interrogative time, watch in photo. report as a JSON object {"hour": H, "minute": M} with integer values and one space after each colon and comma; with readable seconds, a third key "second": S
{"hour": 2, "minute": 11}
